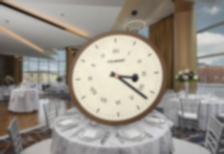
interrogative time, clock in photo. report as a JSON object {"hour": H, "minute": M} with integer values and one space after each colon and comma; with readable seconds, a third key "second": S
{"hour": 3, "minute": 22}
